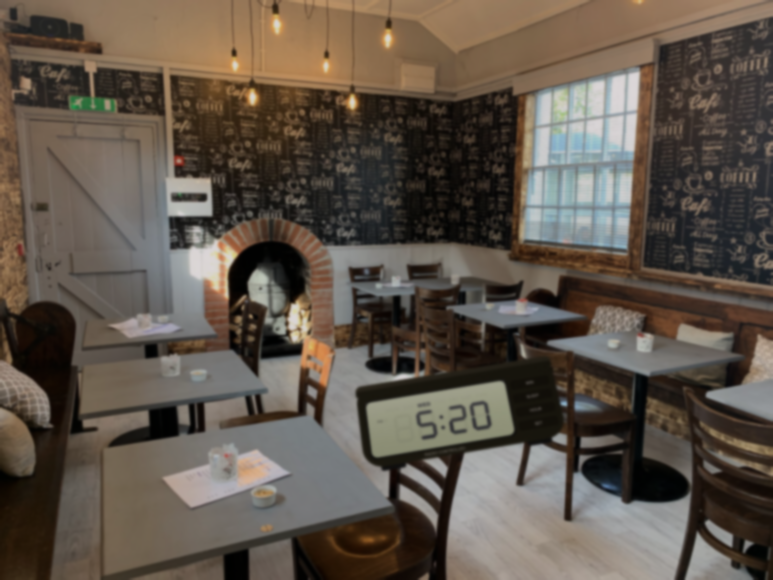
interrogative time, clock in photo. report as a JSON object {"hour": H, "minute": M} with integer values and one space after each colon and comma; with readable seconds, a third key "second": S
{"hour": 5, "minute": 20}
